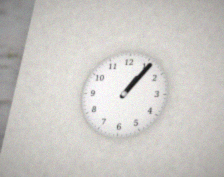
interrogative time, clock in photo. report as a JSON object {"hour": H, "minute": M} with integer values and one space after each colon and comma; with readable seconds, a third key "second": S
{"hour": 1, "minute": 6}
